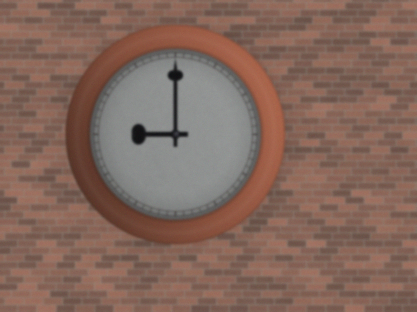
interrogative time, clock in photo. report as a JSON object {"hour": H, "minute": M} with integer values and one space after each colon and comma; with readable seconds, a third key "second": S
{"hour": 9, "minute": 0}
